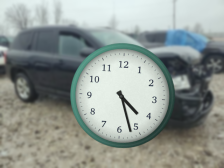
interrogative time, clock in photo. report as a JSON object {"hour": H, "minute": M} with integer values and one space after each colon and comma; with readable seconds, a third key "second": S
{"hour": 4, "minute": 27}
